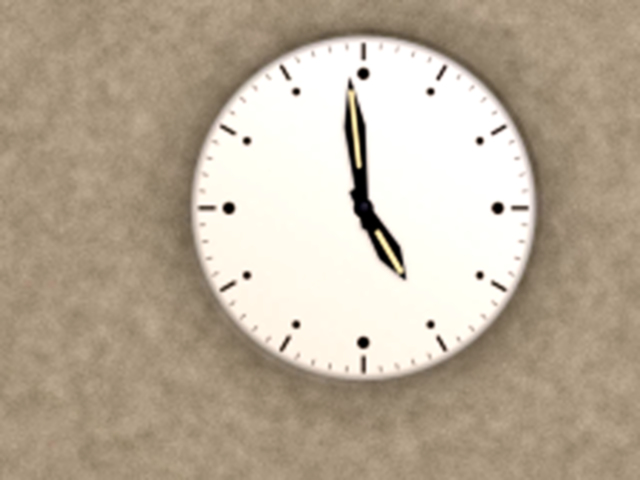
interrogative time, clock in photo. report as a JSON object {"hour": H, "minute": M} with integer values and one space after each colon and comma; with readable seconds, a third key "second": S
{"hour": 4, "minute": 59}
